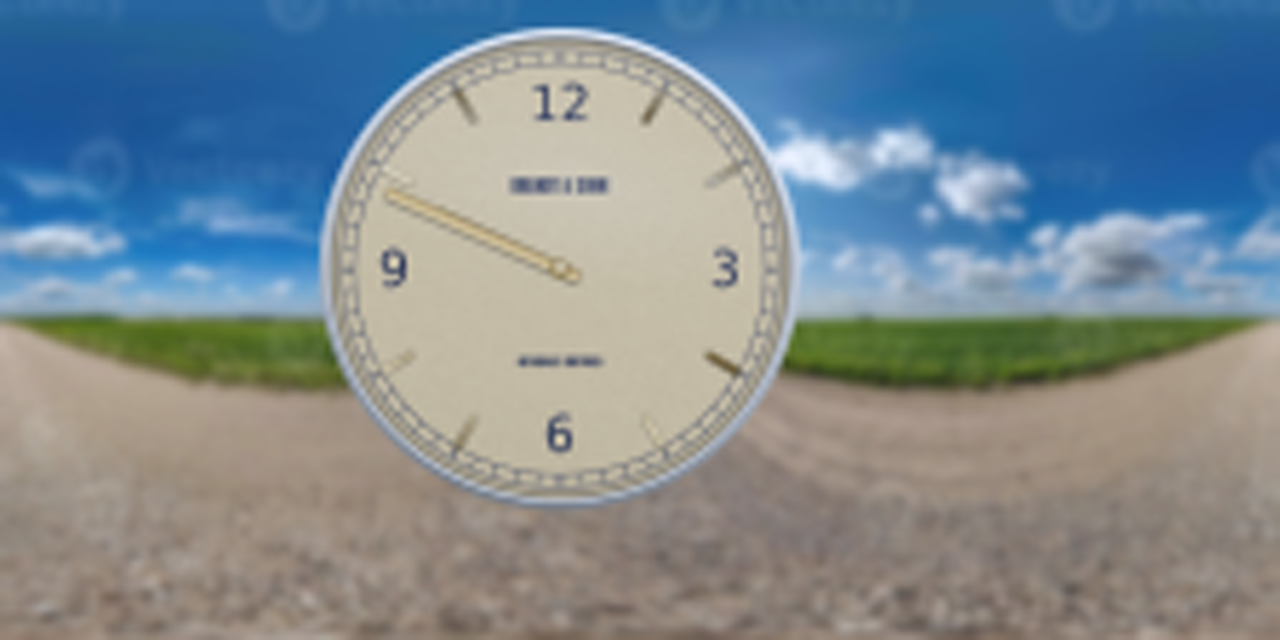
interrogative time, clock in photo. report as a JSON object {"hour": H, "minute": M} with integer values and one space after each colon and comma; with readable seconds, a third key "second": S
{"hour": 9, "minute": 49}
